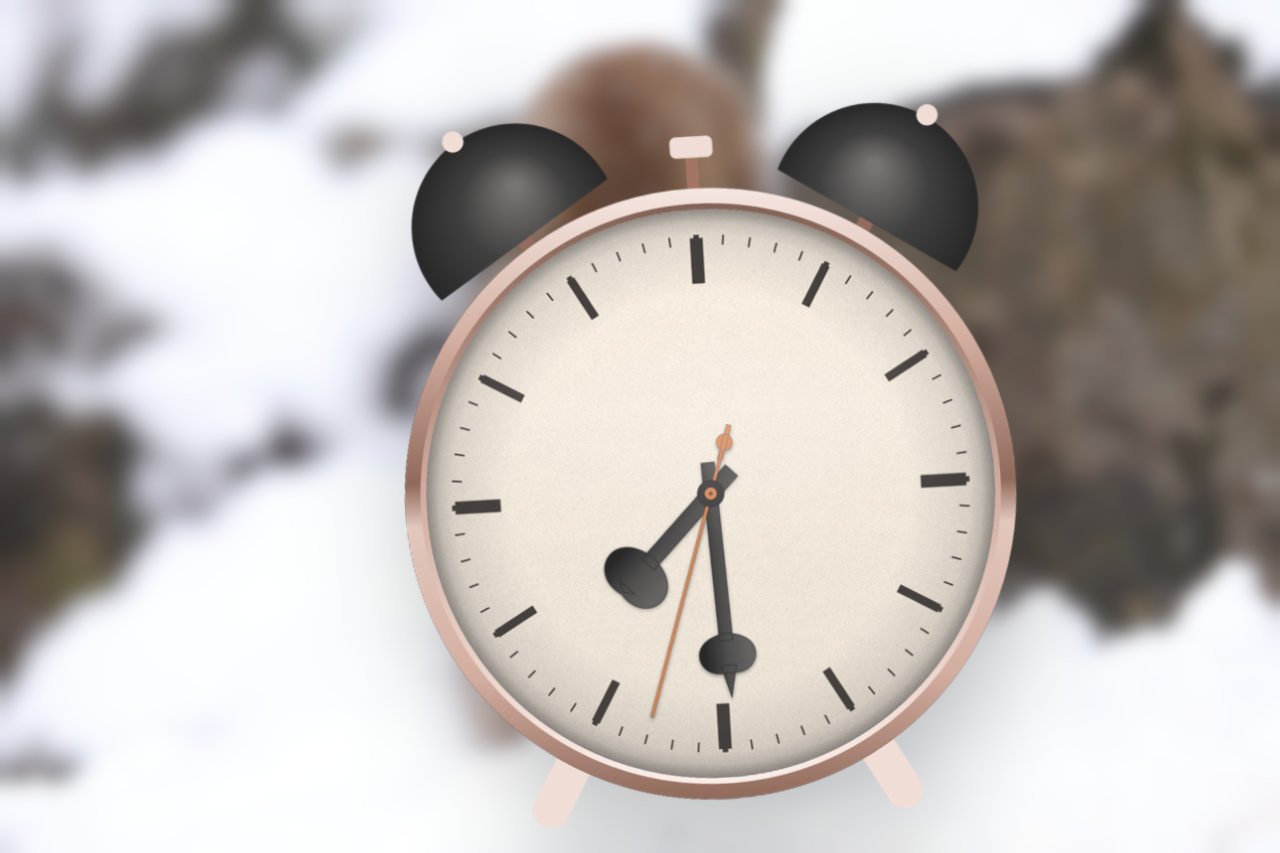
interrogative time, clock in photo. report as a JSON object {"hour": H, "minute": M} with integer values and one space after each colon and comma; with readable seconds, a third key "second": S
{"hour": 7, "minute": 29, "second": 33}
